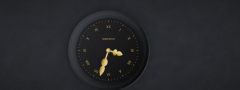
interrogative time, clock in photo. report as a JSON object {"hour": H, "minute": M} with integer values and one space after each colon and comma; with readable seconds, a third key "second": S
{"hour": 3, "minute": 33}
